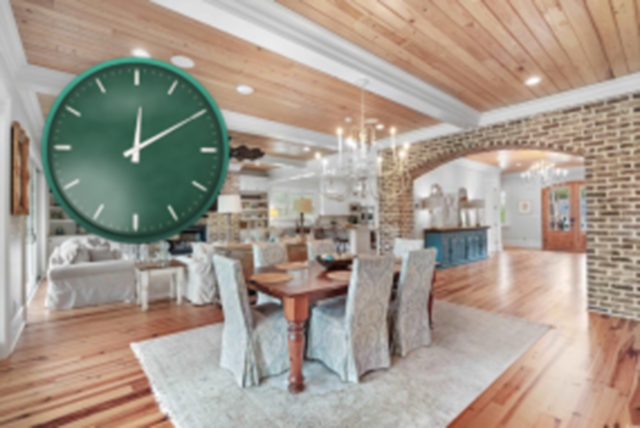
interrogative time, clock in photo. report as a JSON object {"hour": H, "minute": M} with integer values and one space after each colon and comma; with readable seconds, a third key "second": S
{"hour": 12, "minute": 10}
